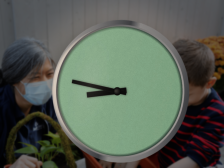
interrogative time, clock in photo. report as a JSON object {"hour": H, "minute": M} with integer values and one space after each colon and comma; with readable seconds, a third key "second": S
{"hour": 8, "minute": 47}
